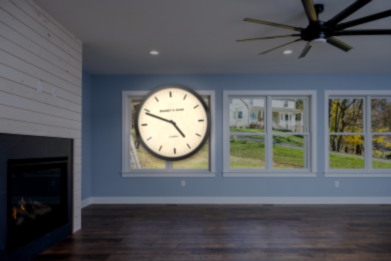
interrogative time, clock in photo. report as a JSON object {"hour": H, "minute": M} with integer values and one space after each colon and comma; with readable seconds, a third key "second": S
{"hour": 4, "minute": 49}
